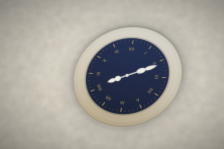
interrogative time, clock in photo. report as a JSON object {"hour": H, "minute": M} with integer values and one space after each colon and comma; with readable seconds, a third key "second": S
{"hour": 8, "minute": 11}
